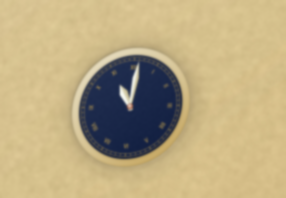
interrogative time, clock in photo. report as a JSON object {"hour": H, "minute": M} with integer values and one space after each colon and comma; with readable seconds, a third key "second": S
{"hour": 11, "minute": 1}
